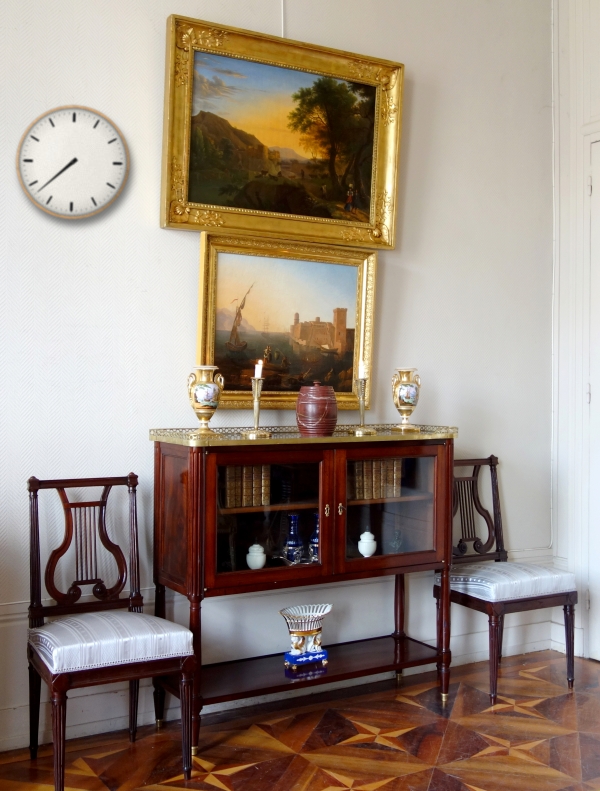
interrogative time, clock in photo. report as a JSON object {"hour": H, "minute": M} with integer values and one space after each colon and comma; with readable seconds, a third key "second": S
{"hour": 7, "minute": 38}
